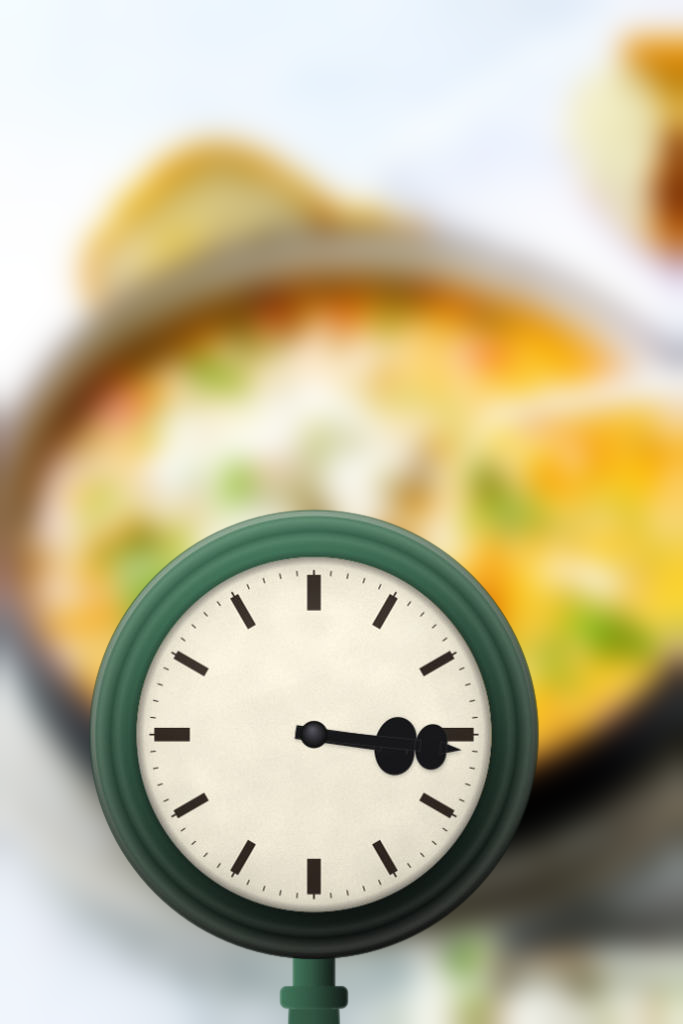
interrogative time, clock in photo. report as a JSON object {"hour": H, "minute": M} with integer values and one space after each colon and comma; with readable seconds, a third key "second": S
{"hour": 3, "minute": 16}
